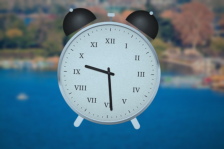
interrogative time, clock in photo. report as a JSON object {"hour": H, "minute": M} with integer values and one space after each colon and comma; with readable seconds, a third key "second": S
{"hour": 9, "minute": 29}
